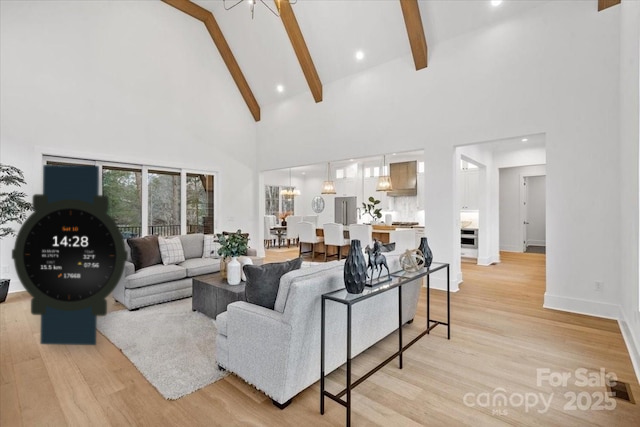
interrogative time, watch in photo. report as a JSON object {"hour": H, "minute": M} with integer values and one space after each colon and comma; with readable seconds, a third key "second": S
{"hour": 14, "minute": 28}
